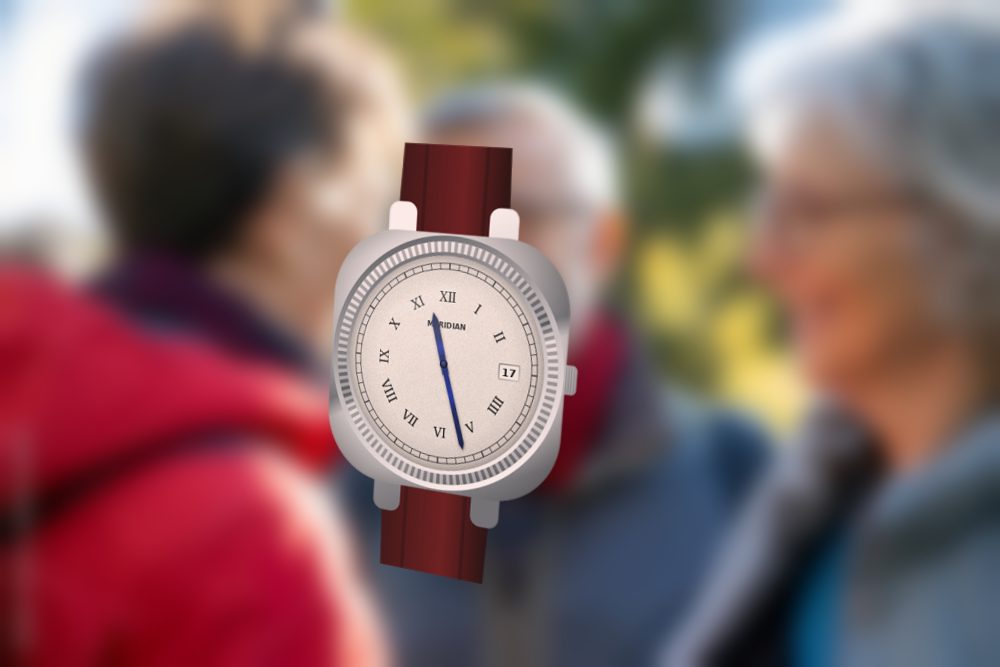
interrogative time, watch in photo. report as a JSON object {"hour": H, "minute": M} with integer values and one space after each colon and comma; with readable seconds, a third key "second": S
{"hour": 11, "minute": 27}
